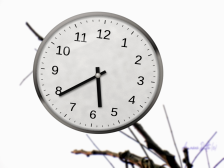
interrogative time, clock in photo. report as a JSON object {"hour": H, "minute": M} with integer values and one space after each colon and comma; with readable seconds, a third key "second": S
{"hour": 5, "minute": 39}
